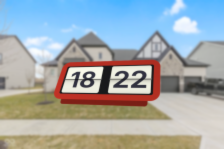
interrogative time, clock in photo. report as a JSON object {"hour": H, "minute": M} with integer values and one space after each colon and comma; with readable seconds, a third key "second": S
{"hour": 18, "minute": 22}
